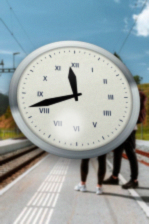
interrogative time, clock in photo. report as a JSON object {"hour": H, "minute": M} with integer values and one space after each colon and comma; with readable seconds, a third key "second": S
{"hour": 11, "minute": 42}
